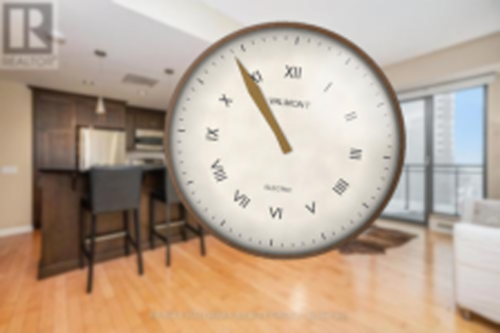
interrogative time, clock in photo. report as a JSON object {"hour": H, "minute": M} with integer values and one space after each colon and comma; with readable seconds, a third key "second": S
{"hour": 10, "minute": 54}
